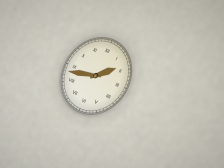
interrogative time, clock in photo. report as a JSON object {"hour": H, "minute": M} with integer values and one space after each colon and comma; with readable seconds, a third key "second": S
{"hour": 1, "minute": 43}
